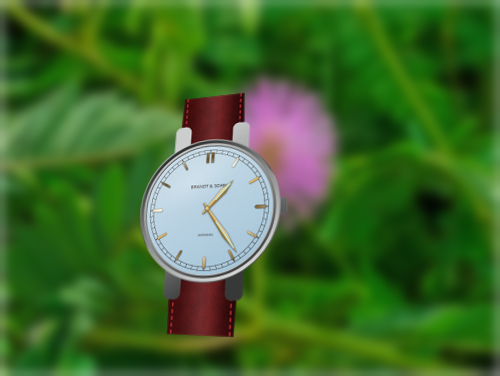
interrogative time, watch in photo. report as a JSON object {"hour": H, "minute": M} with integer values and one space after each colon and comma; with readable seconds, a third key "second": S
{"hour": 1, "minute": 24}
